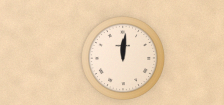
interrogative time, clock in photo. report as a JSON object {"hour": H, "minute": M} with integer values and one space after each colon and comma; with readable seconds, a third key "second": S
{"hour": 12, "minute": 1}
